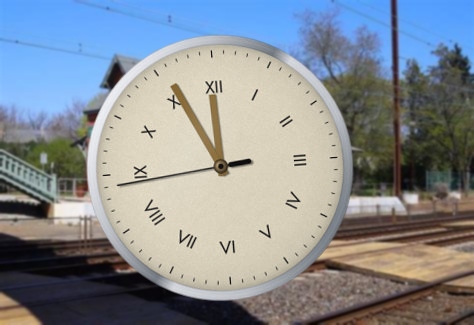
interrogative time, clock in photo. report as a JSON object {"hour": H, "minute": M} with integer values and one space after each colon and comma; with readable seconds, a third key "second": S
{"hour": 11, "minute": 55, "second": 44}
